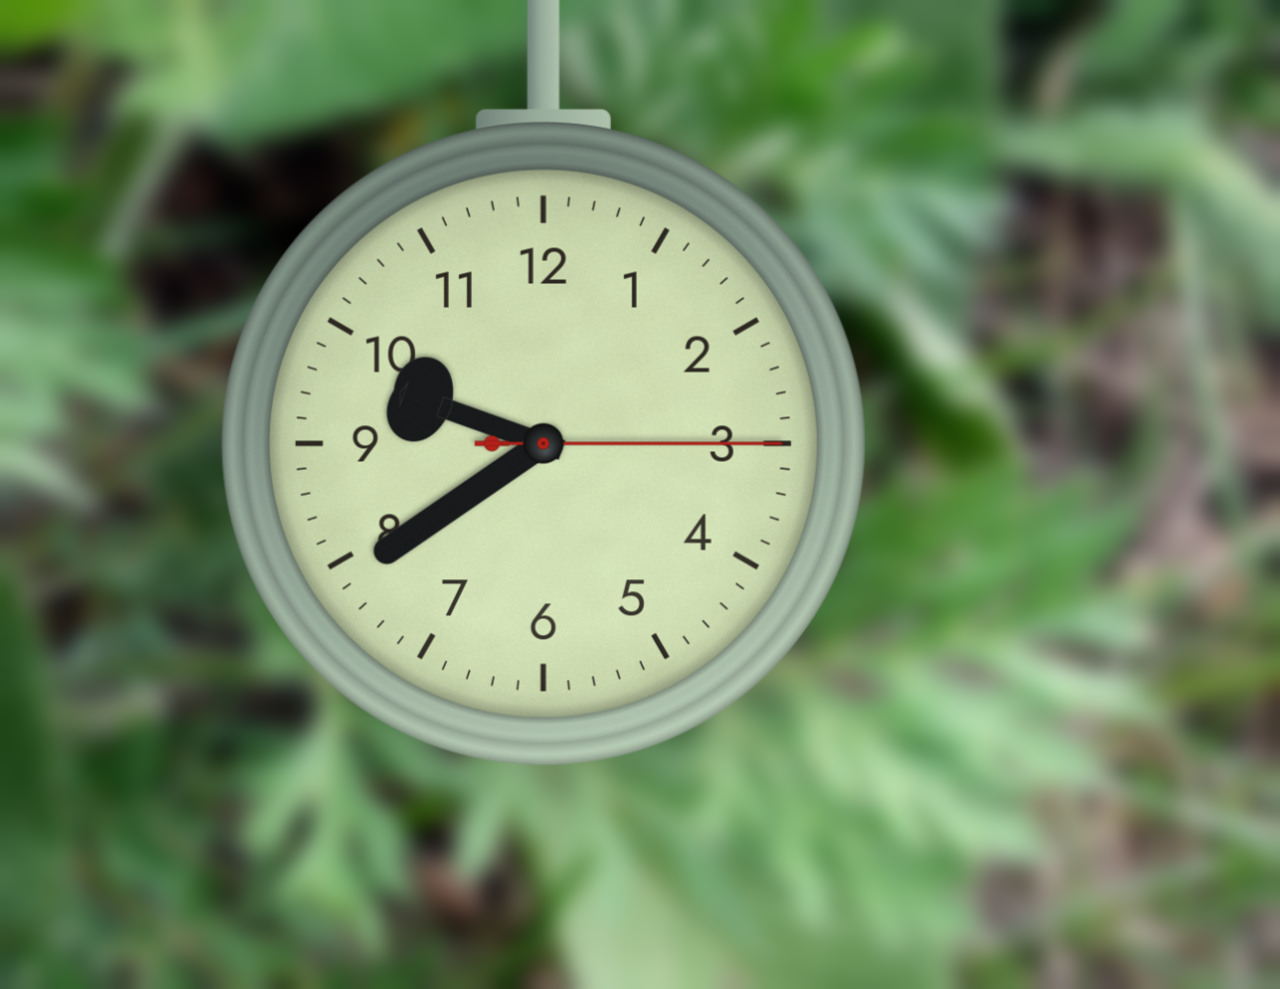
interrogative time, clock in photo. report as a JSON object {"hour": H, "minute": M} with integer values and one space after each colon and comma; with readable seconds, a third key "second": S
{"hour": 9, "minute": 39, "second": 15}
